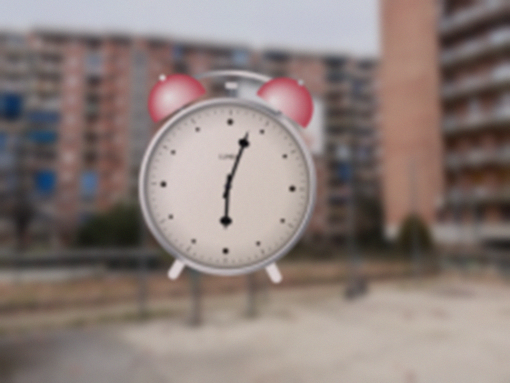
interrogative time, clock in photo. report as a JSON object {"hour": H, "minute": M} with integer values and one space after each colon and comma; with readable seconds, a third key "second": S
{"hour": 6, "minute": 3}
